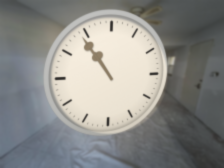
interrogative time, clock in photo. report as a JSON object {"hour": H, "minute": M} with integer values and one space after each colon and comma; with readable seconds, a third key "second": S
{"hour": 10, "minute": 54}
